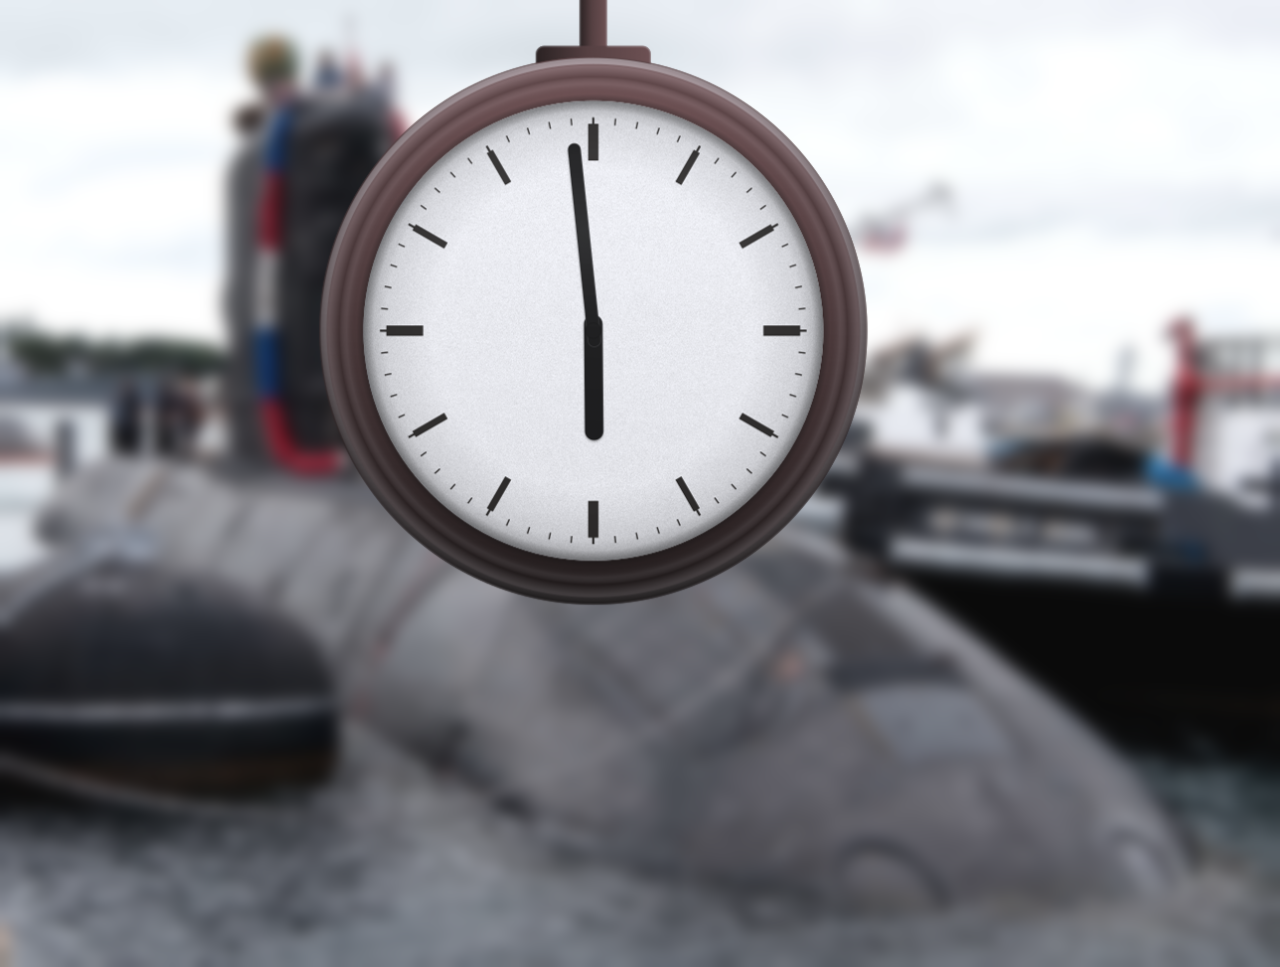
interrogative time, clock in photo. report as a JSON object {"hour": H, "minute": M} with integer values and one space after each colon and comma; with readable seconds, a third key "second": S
{"hour": 5, "minute": 59}
